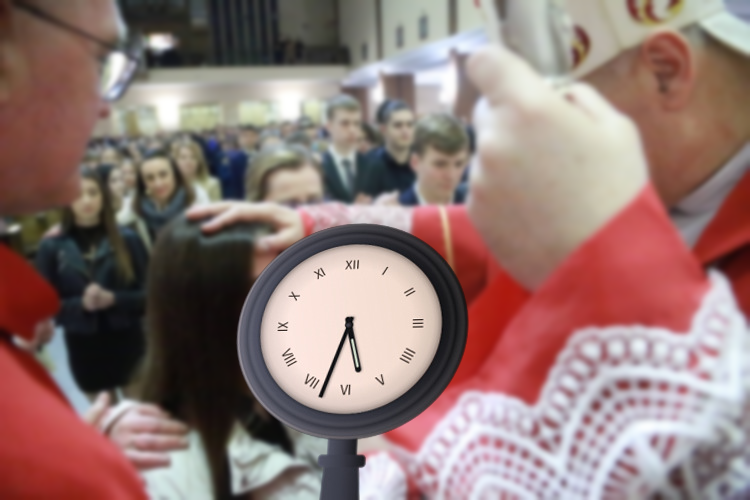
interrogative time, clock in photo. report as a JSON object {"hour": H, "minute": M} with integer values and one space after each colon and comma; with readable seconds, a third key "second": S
{"hour": 5, "minute": 33}
